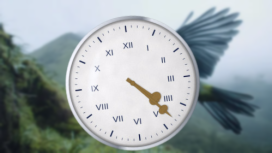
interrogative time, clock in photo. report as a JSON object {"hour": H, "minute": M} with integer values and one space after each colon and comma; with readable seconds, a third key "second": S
{"hour": 4, "minute": 23}
